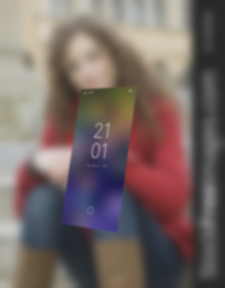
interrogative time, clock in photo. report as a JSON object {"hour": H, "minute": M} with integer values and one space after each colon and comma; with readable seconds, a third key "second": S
{"hour": 21, "minute": 1}
